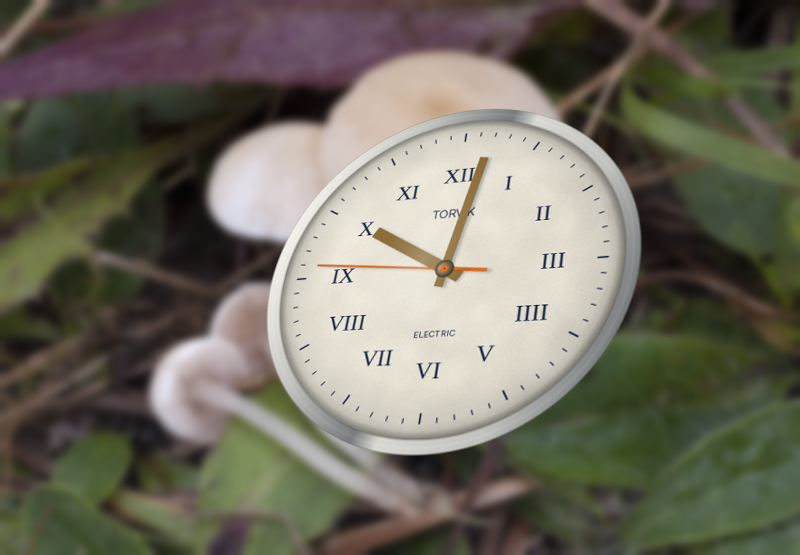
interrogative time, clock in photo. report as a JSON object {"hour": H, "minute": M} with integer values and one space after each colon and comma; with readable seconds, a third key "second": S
{"hour": 10, "minute": 1, "second": 46}
